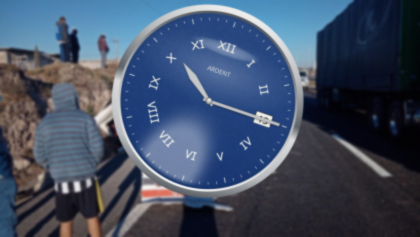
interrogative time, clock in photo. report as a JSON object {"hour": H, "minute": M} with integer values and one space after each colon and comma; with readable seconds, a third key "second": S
{"hour": 10, "minute": 15}
